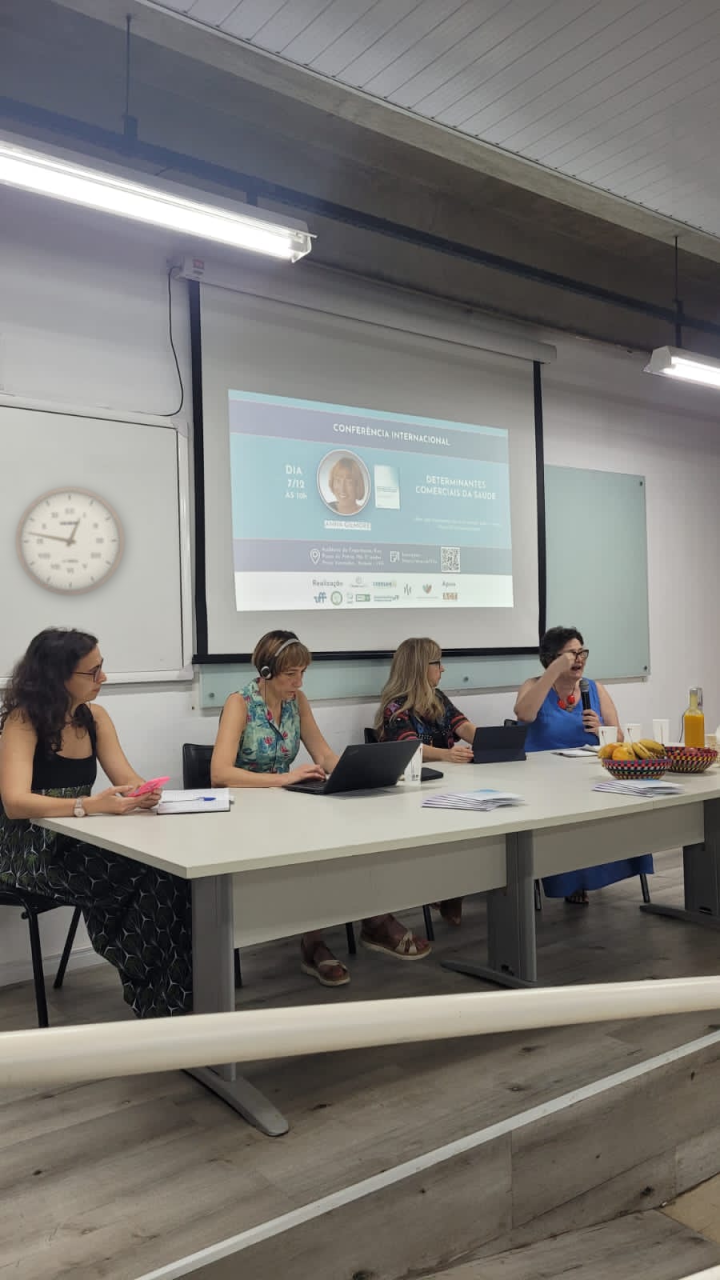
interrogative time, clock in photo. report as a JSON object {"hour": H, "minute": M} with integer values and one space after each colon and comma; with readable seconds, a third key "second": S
{"hour": 12, "minute": 47}
